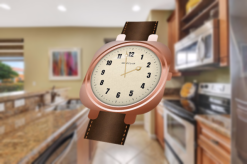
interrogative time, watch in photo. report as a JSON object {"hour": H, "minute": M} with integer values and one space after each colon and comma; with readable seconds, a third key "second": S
{"hour": 1, "minute": 58}
